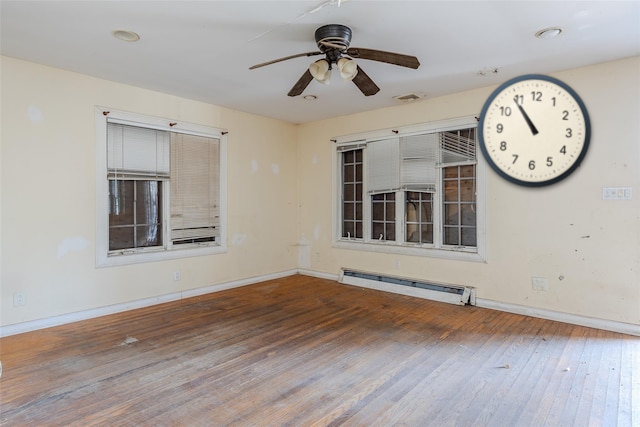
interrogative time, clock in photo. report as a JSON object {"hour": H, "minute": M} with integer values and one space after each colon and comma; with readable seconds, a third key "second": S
{"hour": 10, "minute": 54}
